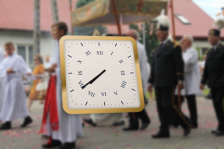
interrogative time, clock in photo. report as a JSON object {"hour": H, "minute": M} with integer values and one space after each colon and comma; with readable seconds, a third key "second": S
{"hour": 7, "minute": 39}
